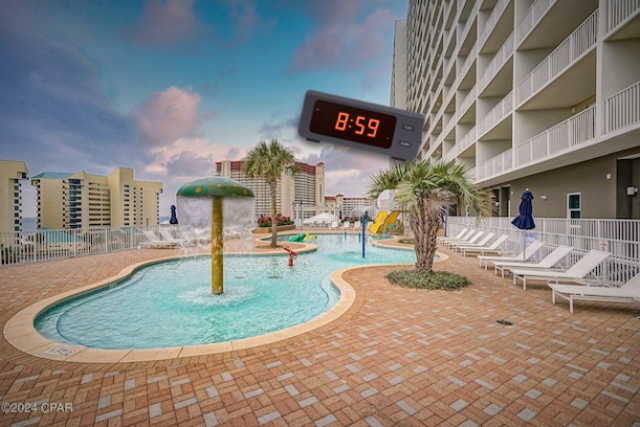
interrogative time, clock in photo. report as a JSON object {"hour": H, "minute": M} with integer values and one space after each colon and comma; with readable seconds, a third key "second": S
{"hour": 8, "minute": 59}
